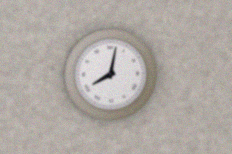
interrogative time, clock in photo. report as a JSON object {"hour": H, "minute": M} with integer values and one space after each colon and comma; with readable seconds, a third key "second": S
{"hour": 8, "minute": 2}
